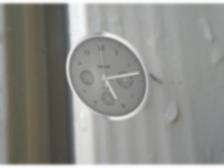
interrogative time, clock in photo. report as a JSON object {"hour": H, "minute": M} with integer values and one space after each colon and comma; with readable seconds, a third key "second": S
{"hour": 5, "minute": 13}
